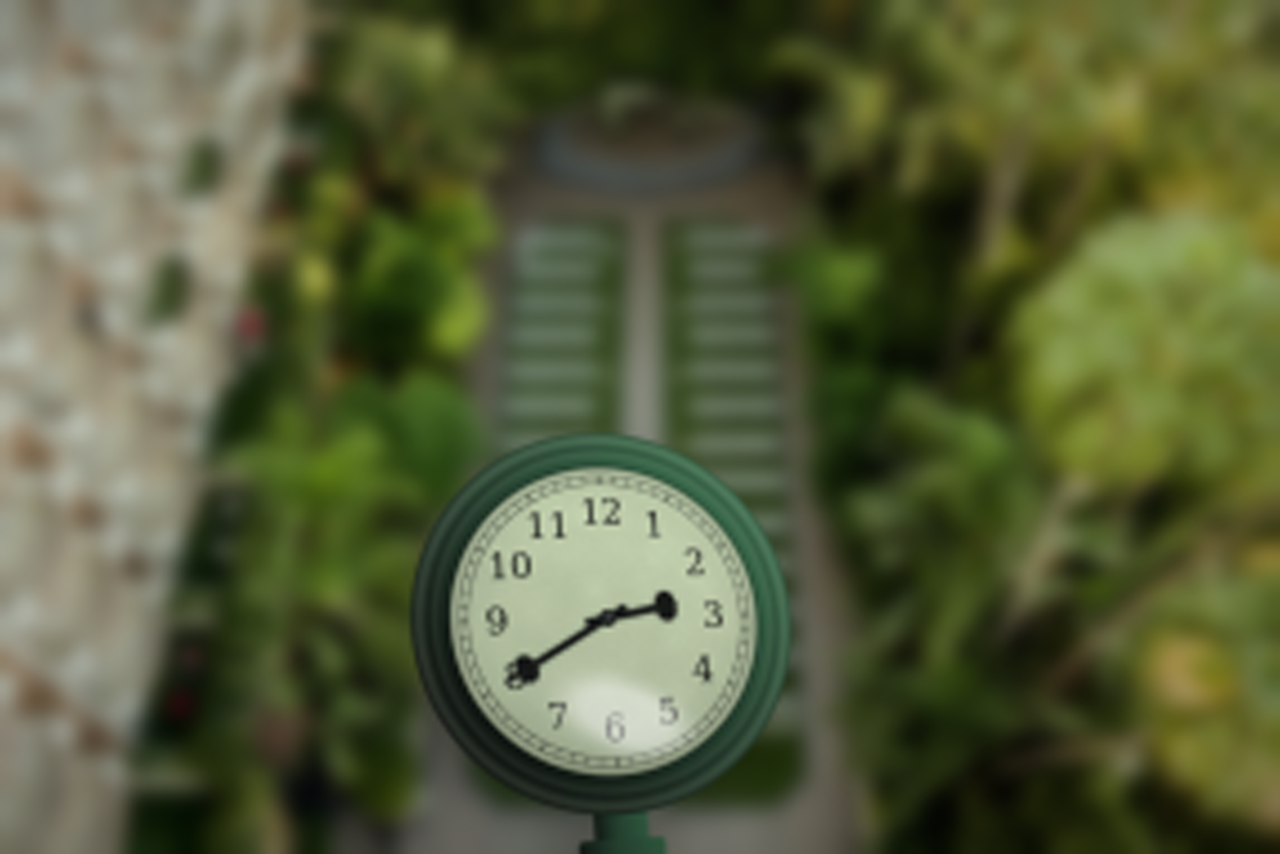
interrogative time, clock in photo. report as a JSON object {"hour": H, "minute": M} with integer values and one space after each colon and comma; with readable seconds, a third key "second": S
{"hour": 2, "minute": 40}
